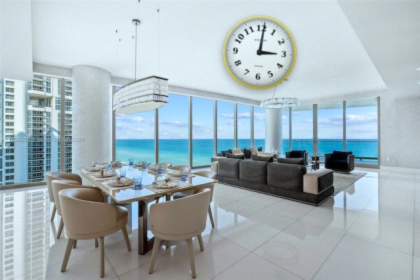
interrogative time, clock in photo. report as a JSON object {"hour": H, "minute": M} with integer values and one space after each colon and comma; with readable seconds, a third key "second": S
{"hour": 3, "minute": 1}
